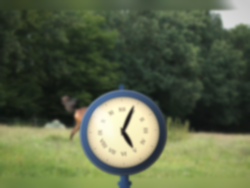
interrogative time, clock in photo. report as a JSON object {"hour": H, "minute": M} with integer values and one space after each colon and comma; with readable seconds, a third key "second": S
{"hour": 5, "minute": 4}
